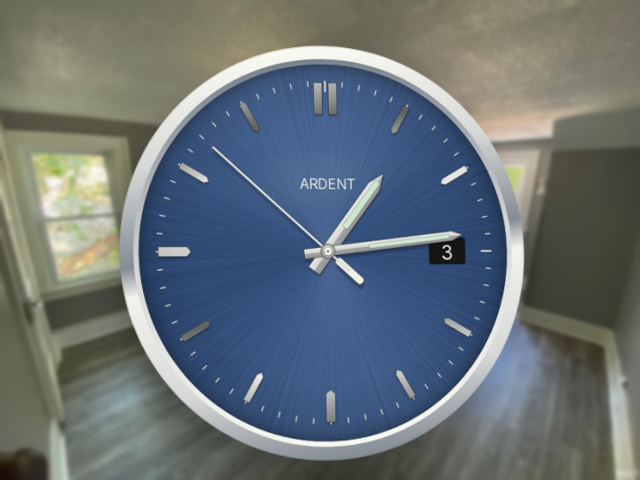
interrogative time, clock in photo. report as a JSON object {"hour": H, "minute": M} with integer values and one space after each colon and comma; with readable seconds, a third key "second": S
{"hour": 1, "minute": 13, "second": 52}
